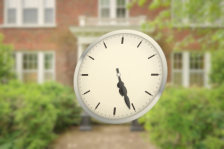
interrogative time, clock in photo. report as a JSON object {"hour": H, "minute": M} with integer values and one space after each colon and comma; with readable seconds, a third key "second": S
{"hour": 5, "minute": 26}
